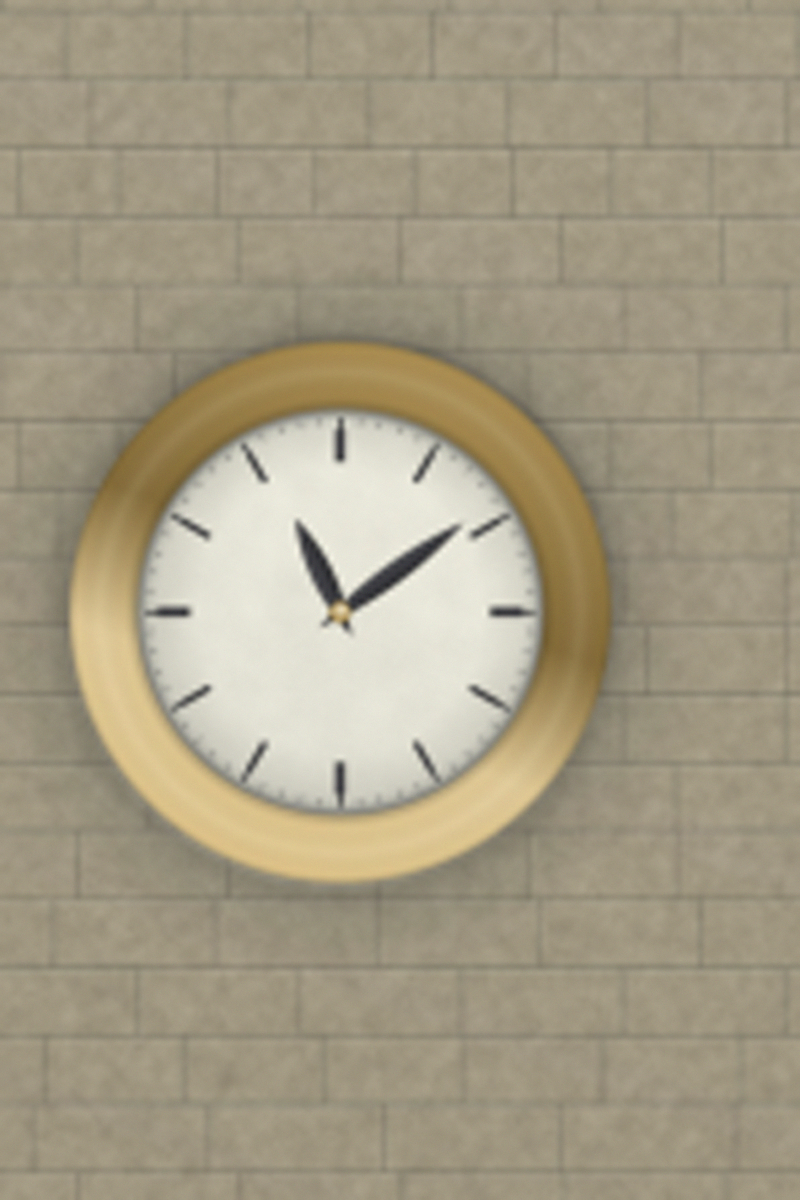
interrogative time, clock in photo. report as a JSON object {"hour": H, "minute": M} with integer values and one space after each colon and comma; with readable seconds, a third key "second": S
{"hour": 11, "minute": 9}
